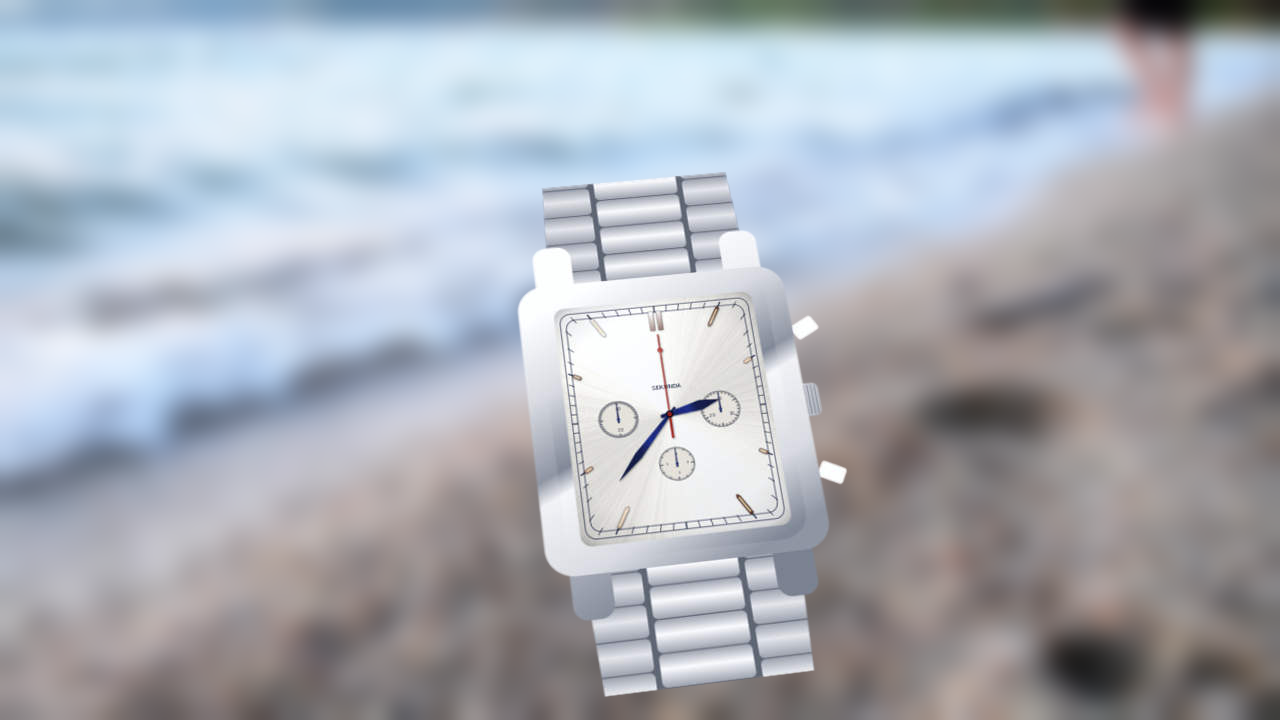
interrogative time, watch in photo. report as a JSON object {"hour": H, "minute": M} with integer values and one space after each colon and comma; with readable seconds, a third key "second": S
{"hour": 2, "minute": 37}
